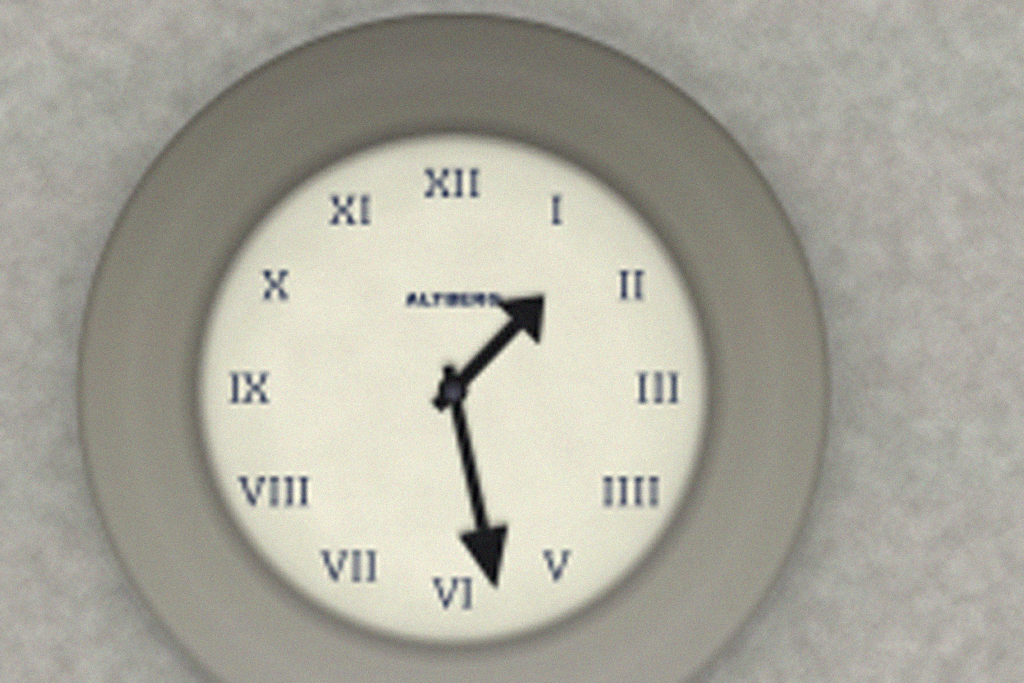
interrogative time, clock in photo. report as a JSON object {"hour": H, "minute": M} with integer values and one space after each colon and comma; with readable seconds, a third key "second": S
{"hour": 1, "minute": 28}
